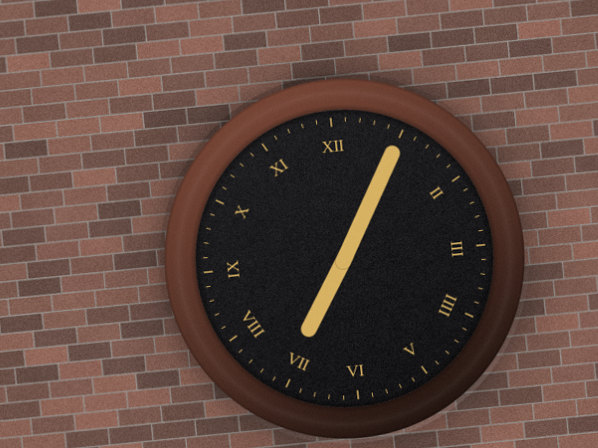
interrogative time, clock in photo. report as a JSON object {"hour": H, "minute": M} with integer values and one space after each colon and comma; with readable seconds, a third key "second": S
{"hour": 7, "minute": 5}
